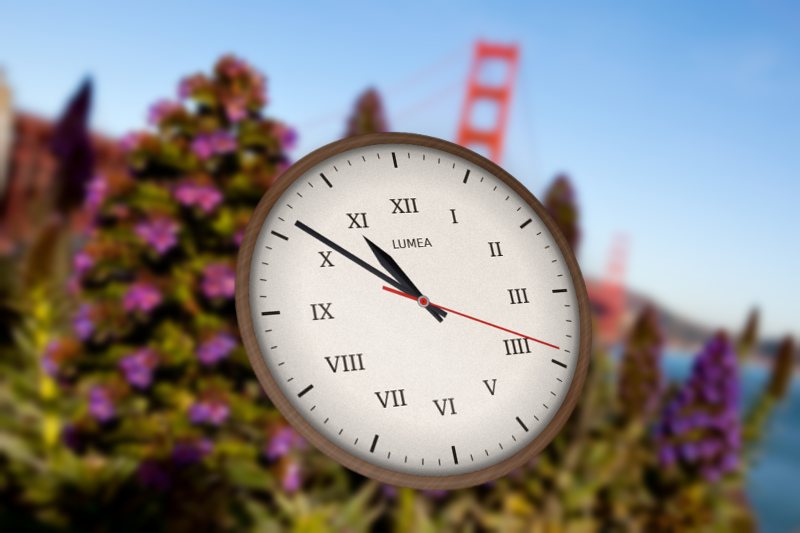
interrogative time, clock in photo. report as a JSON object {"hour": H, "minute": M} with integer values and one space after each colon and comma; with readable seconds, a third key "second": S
{"hour": 10, "minute": 51, "second": 19}
